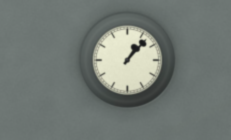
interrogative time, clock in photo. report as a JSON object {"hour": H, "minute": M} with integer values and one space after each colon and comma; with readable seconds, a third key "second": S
{"hour": 1, "minute": 7}
